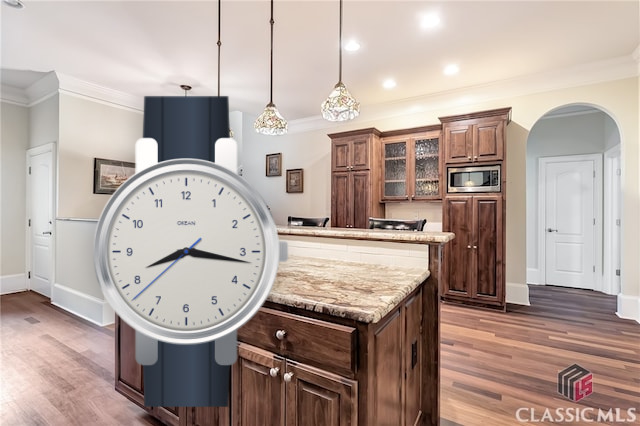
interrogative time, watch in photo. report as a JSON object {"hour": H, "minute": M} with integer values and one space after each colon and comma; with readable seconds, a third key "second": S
{"hour": 8, "minute": 16, "second": 38}
